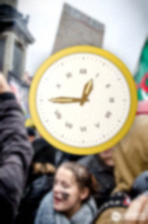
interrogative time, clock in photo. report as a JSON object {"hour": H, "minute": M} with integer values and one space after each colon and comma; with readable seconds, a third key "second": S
{"hour": 12, "minute": 45}
